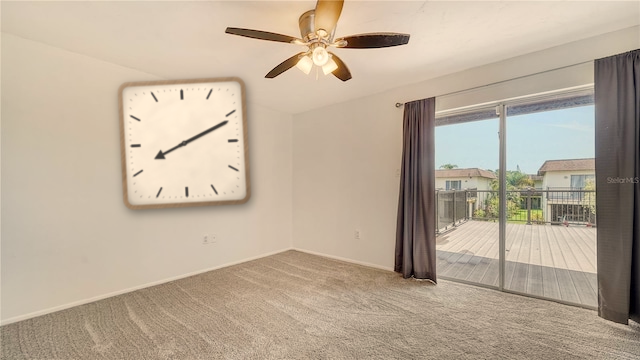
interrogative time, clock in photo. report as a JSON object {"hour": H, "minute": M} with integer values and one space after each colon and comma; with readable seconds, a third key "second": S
{"hour": 8, "minute": 11}
